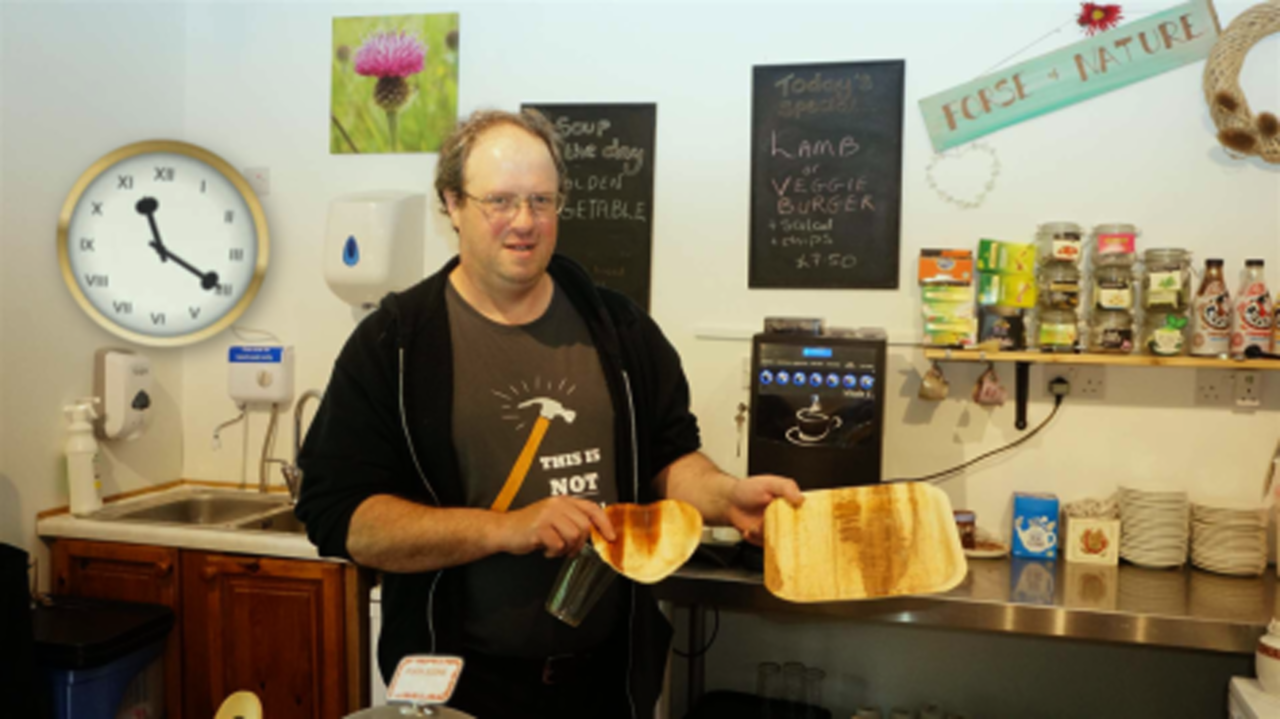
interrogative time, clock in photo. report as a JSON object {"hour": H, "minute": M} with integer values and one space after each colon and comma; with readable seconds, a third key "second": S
{"hour": 11, "minute": 20}
